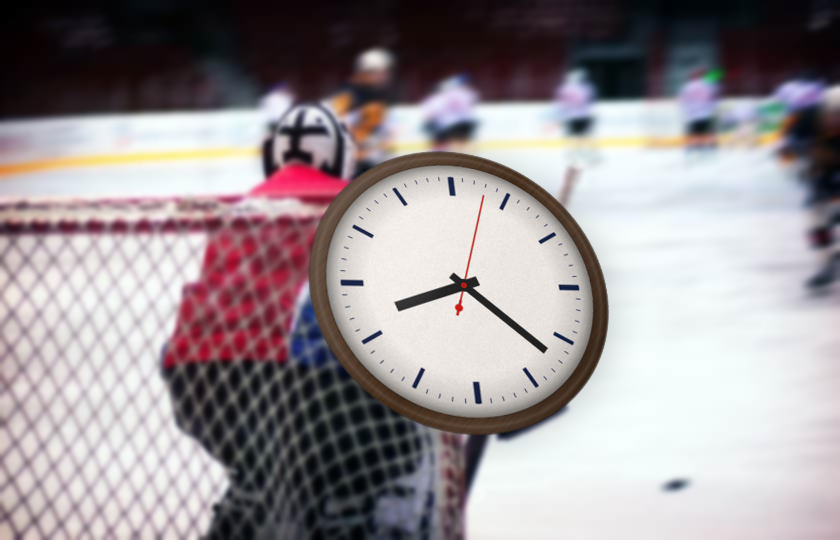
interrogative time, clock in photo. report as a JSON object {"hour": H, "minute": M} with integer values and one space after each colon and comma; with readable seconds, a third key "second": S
{"hour": 8, "minute": 22, "second": 3}
